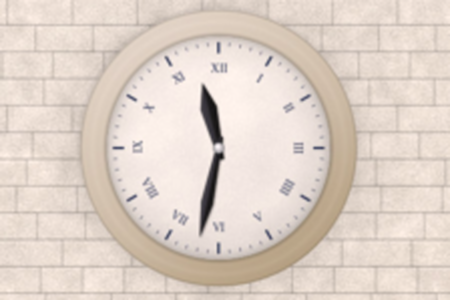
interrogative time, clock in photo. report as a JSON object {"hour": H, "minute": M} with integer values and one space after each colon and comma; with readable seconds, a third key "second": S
{"hour": 11, "minute": 32}
